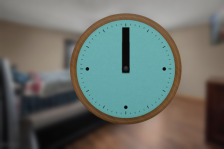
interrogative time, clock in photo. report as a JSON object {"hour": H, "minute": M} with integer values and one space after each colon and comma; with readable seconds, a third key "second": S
{"hour": 12, "minute": 0}
